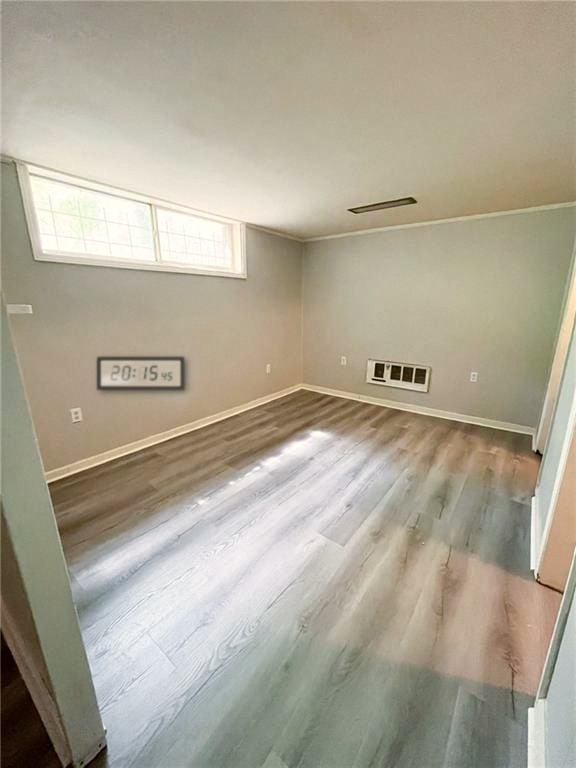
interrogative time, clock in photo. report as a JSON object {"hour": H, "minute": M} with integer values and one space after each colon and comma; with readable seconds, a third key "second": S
{"hour": 20, "minute": 15}
